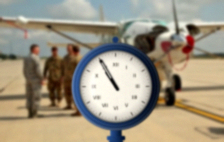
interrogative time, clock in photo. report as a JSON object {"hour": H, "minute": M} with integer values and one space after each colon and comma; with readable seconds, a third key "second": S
{"hour": 10, "minute": 55}
